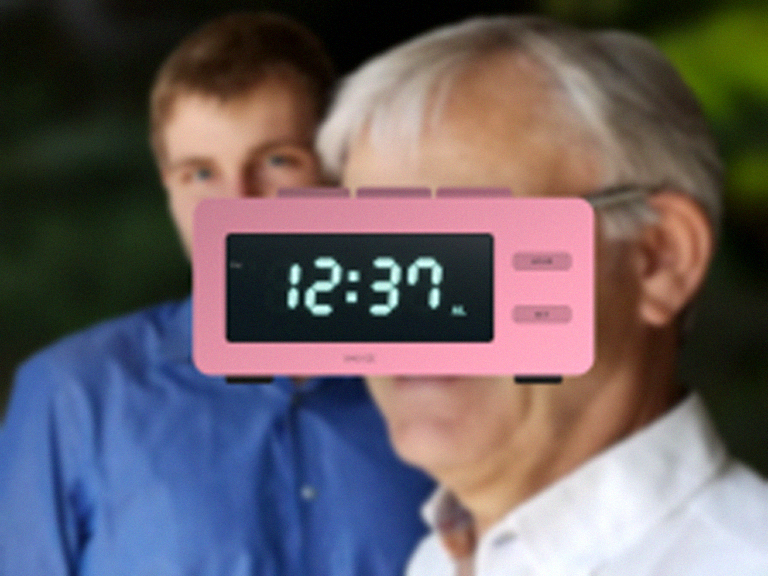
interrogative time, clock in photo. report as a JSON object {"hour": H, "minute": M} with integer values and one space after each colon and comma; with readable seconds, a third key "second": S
{"hour": 12, "minute": 37}
